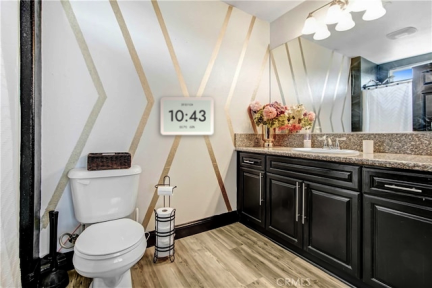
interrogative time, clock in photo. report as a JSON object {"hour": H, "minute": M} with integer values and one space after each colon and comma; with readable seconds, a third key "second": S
{"hour": 10, "minute": 43}
